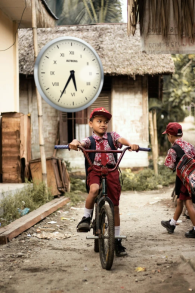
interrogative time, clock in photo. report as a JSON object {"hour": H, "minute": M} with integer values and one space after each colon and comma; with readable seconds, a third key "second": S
{"hour": 5, "minute": 35}
